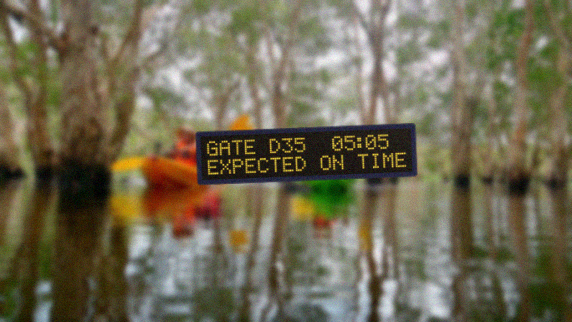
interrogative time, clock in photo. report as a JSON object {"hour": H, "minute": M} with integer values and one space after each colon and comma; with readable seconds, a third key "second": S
{"hour": 5, "minute": 5}
